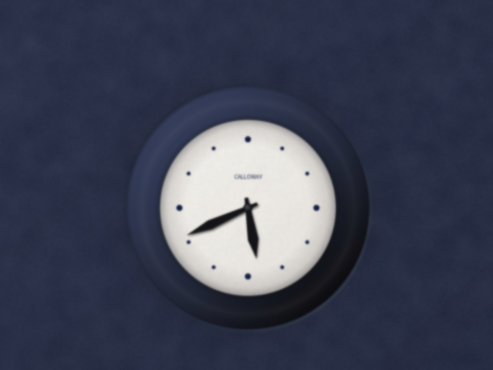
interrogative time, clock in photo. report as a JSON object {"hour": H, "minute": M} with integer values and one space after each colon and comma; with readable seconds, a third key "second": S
{"hour": 5, "minute": 41}
